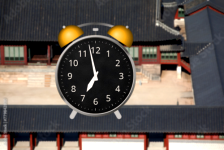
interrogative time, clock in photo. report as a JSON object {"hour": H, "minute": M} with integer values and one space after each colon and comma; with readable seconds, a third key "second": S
{"hour": 6, "minute": 58}
